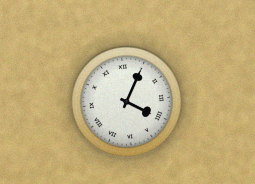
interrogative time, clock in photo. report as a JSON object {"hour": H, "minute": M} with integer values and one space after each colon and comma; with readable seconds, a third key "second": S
{"hour": 4, "minute": 5}
